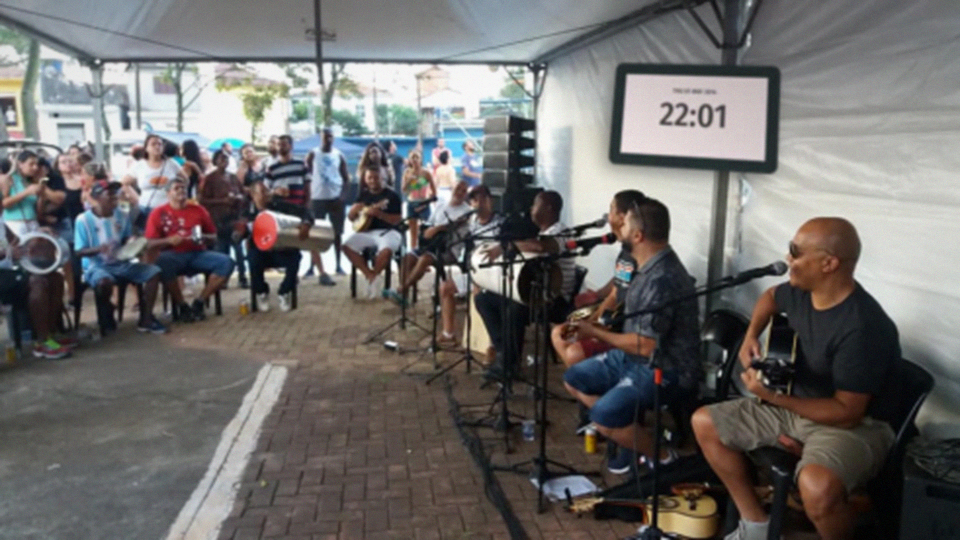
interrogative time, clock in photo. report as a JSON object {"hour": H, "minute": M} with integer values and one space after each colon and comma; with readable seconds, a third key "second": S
{"hour": 22, "minute": 1}
